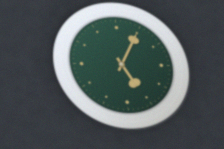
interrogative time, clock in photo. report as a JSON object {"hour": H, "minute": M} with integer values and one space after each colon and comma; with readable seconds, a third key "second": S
{"hour": 5, "minute": 5}
